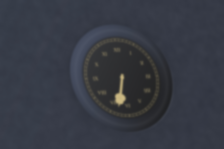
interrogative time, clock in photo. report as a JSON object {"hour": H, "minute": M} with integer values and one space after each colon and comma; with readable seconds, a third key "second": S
{"hour": 6, "minute": 33}
